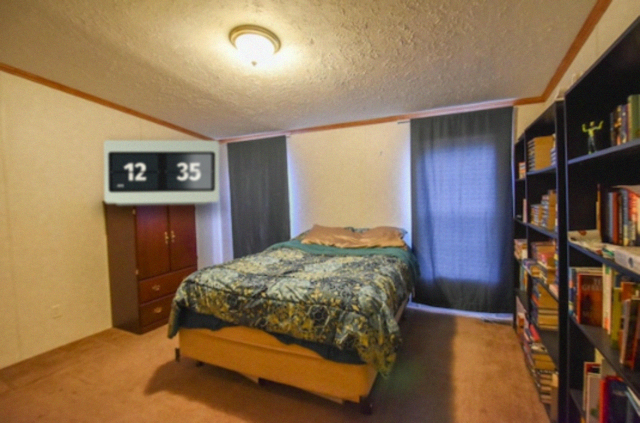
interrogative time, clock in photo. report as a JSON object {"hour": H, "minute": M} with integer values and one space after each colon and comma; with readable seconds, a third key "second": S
{"hour": 12, "minute": 35}
